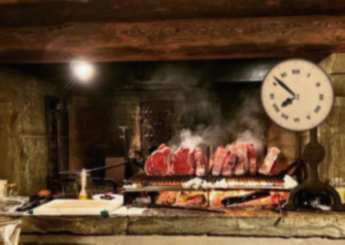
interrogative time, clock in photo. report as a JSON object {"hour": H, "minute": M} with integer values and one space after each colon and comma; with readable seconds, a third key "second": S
{"hour": 7, "minute": 52}
